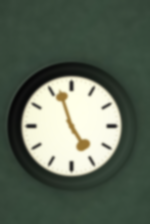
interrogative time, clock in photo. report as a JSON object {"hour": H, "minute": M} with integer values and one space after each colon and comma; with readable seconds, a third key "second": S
{"hour": 4, "minute": 57}
